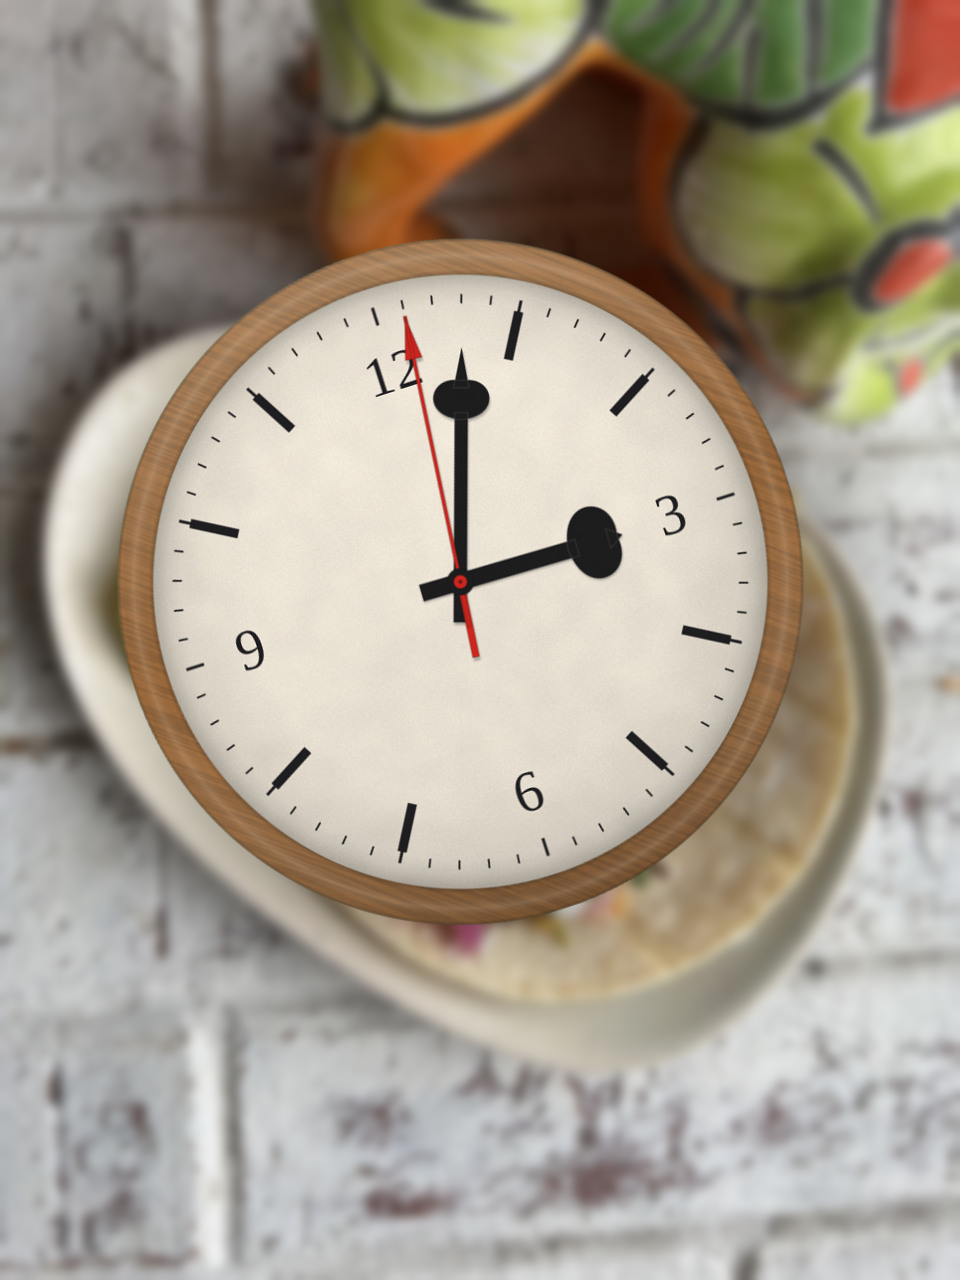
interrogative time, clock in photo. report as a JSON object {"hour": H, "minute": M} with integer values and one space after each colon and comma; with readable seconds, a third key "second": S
{"hour": 3, "minute": 3, "second": 1}
